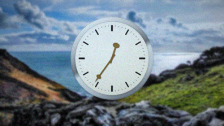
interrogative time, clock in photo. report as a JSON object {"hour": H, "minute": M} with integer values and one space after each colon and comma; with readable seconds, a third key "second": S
{"hour": 12, "minute": 36}
